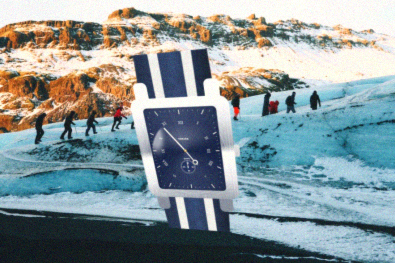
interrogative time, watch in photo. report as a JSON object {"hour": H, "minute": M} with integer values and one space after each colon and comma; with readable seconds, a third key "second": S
{"hour": 4, "minute": 54}
